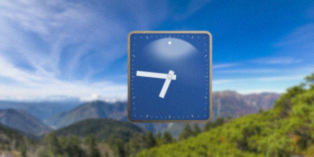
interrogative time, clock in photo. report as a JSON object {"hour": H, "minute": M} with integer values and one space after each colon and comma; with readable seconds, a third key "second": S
{"hour": 6, "minute": 46}
